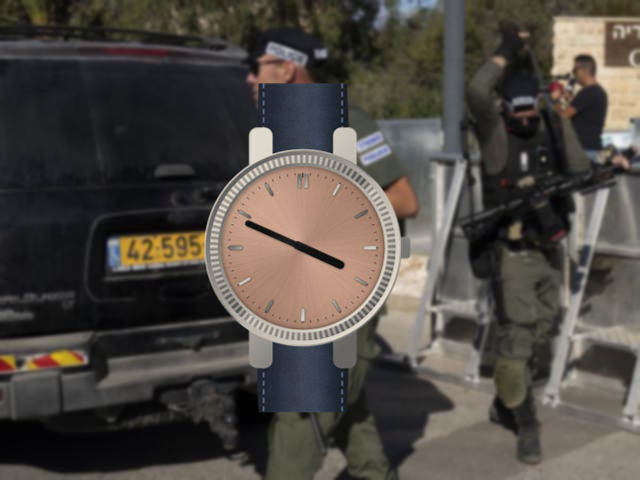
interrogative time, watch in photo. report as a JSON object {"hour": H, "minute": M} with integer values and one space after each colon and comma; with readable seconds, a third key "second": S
{"hour": 3, "minute": 49}
